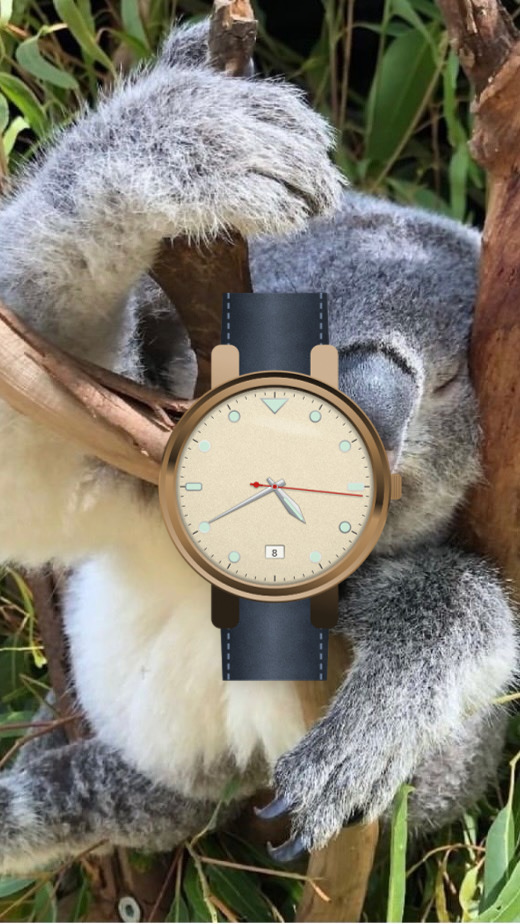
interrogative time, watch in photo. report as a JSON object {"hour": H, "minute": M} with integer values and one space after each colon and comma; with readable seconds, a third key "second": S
{"hour": 4, "minute": 40, "second": 16}
